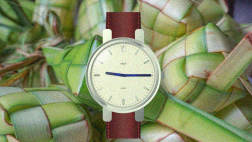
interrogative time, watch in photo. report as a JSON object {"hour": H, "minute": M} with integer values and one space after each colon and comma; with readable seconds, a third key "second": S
{"hour": 9, "minute": 15}
